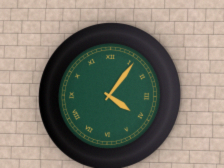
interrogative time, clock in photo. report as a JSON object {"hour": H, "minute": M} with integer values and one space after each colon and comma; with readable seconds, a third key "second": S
{"hour": 4, "minute": 6}
